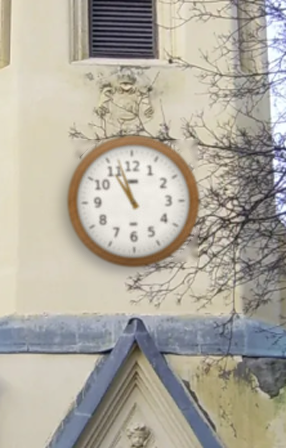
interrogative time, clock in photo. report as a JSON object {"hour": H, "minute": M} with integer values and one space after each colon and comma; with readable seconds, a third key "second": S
{"hour": 10, "minute": 57}
